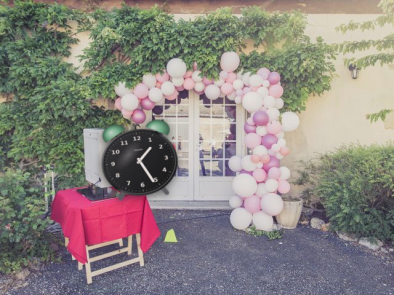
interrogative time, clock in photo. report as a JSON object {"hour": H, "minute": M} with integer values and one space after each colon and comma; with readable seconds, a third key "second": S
{"hour": 1, "minute": 26}
